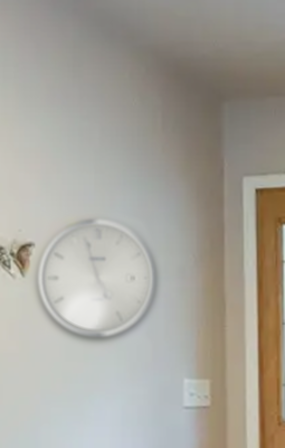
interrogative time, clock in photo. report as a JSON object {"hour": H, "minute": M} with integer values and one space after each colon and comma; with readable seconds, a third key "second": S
{"hour": 4, "minute": 57}
